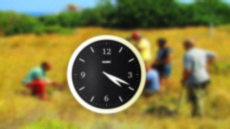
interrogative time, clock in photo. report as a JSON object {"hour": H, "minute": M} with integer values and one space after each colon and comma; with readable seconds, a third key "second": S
{"hour": 4, "minute": 19}
